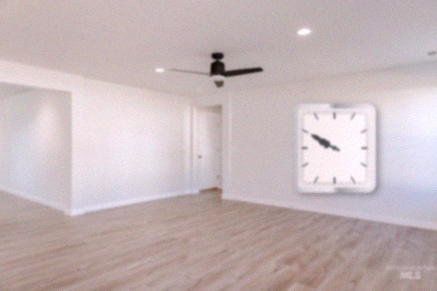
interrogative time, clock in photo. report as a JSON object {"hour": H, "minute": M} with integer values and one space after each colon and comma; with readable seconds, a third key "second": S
{"hour": 9, "minute": 50}
